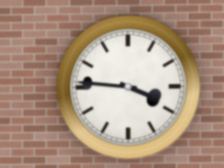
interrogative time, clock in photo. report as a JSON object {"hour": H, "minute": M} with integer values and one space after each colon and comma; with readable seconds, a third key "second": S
{"hour": 3, "minute": 46}
